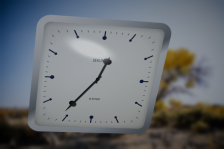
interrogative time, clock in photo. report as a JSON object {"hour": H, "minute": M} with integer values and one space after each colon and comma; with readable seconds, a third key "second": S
{"hour": 12, "minute": 36}
